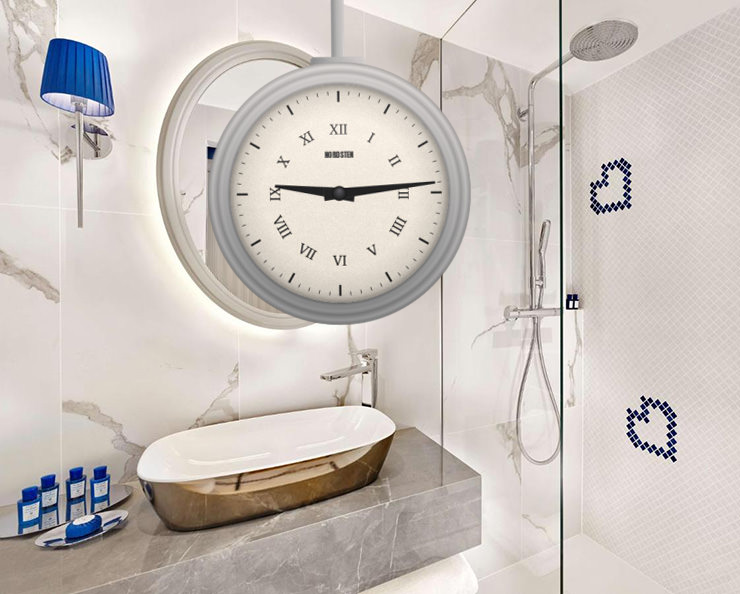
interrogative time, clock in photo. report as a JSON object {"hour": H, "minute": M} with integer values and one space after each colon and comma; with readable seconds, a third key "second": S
{"hour": 9, "minute": 14}
